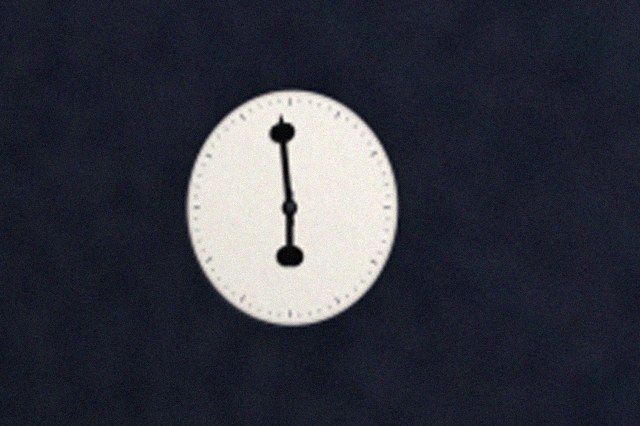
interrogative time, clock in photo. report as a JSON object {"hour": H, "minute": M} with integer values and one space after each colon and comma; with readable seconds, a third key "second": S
{"hour": 5, "minute": 59}
